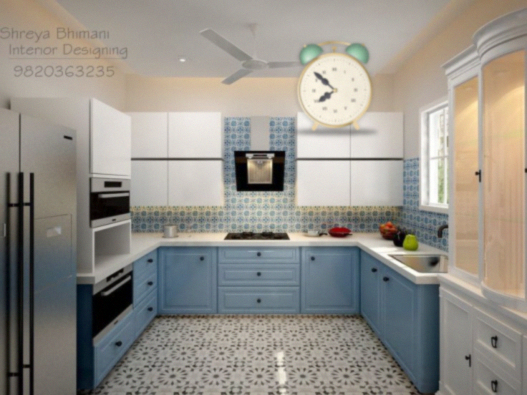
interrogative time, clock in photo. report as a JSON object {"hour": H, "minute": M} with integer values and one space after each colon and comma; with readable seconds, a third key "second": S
{"hour": 7, "minute": 52}
